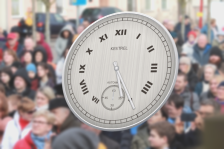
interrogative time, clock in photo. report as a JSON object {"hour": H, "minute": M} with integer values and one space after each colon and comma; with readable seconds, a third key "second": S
{"hour": 5, "minute": 25}
